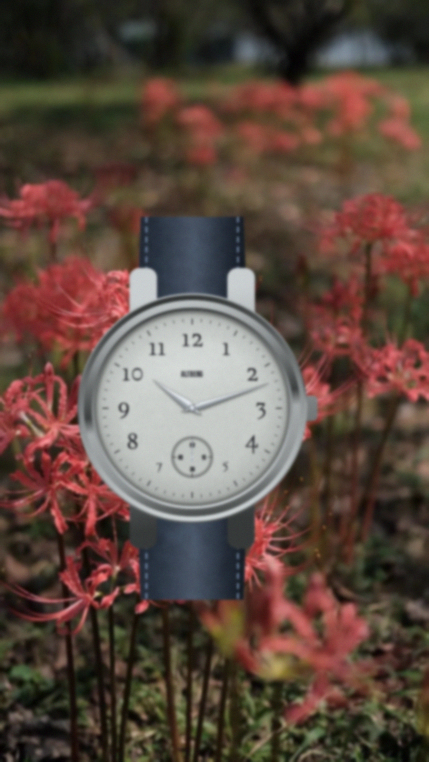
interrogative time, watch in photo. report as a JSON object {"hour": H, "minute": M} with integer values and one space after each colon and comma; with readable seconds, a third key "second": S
{"hour": 10, "minute": 12}
